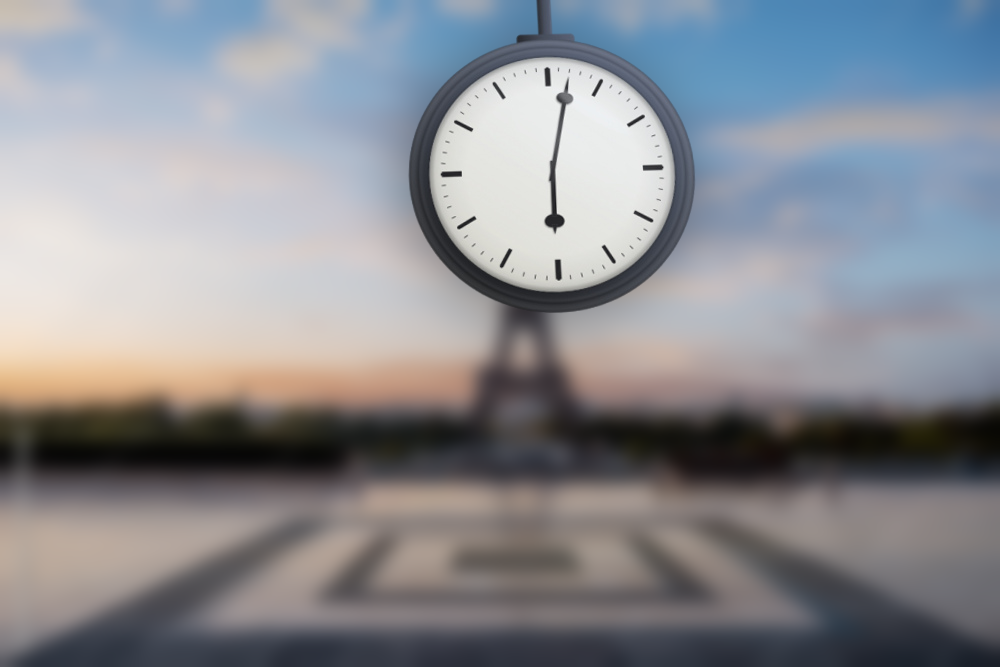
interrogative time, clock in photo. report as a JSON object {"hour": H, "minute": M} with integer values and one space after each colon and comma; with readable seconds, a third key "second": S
{"hour": 6, "minute": 2}
